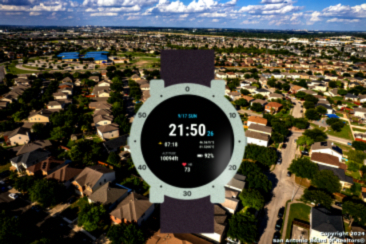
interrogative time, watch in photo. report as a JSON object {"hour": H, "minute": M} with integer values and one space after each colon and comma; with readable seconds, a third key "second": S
{"hour": 21, "minute": 50}
